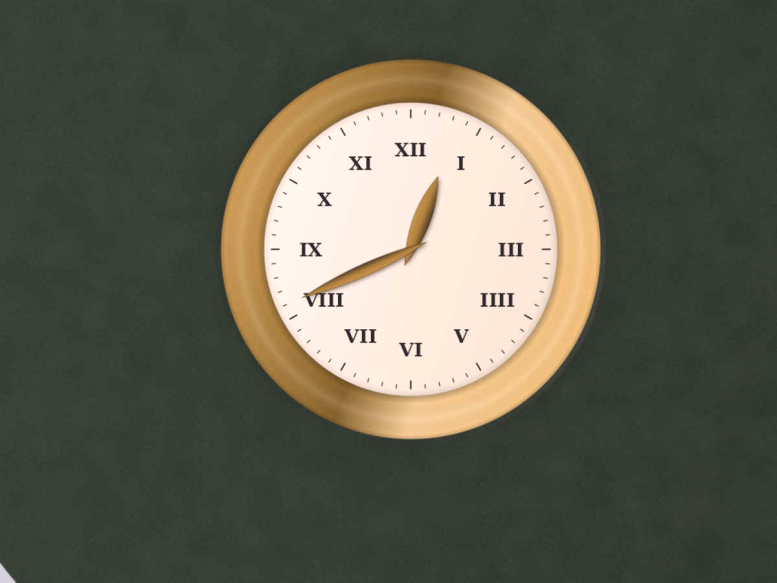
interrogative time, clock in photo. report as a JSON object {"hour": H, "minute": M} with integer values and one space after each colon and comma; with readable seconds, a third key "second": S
{"hour": 12, "minute": 41}
